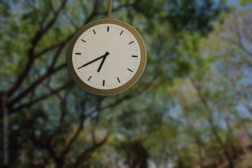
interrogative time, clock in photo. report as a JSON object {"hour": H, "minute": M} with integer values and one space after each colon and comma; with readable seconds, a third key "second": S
{"hour": 6, "minute": 40}
